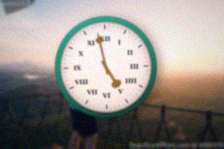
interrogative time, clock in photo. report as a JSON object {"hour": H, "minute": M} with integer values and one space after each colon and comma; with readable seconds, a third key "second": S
{"hour": 4, "minute": 58}
